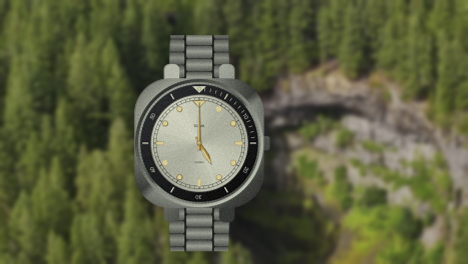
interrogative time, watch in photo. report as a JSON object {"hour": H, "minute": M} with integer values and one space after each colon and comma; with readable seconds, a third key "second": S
{"hour": 5, "minute": 0}
